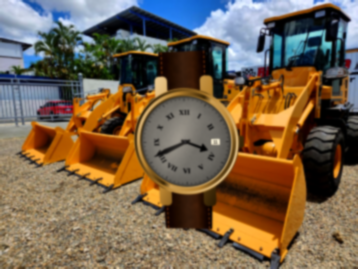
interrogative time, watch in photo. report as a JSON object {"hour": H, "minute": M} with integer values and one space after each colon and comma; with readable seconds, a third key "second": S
{"hour": 3, "minute": 41}
